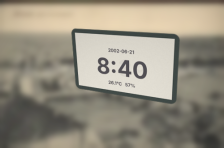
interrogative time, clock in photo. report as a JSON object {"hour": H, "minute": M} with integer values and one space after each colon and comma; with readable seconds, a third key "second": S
{"hour": 8, "minute": 40}
